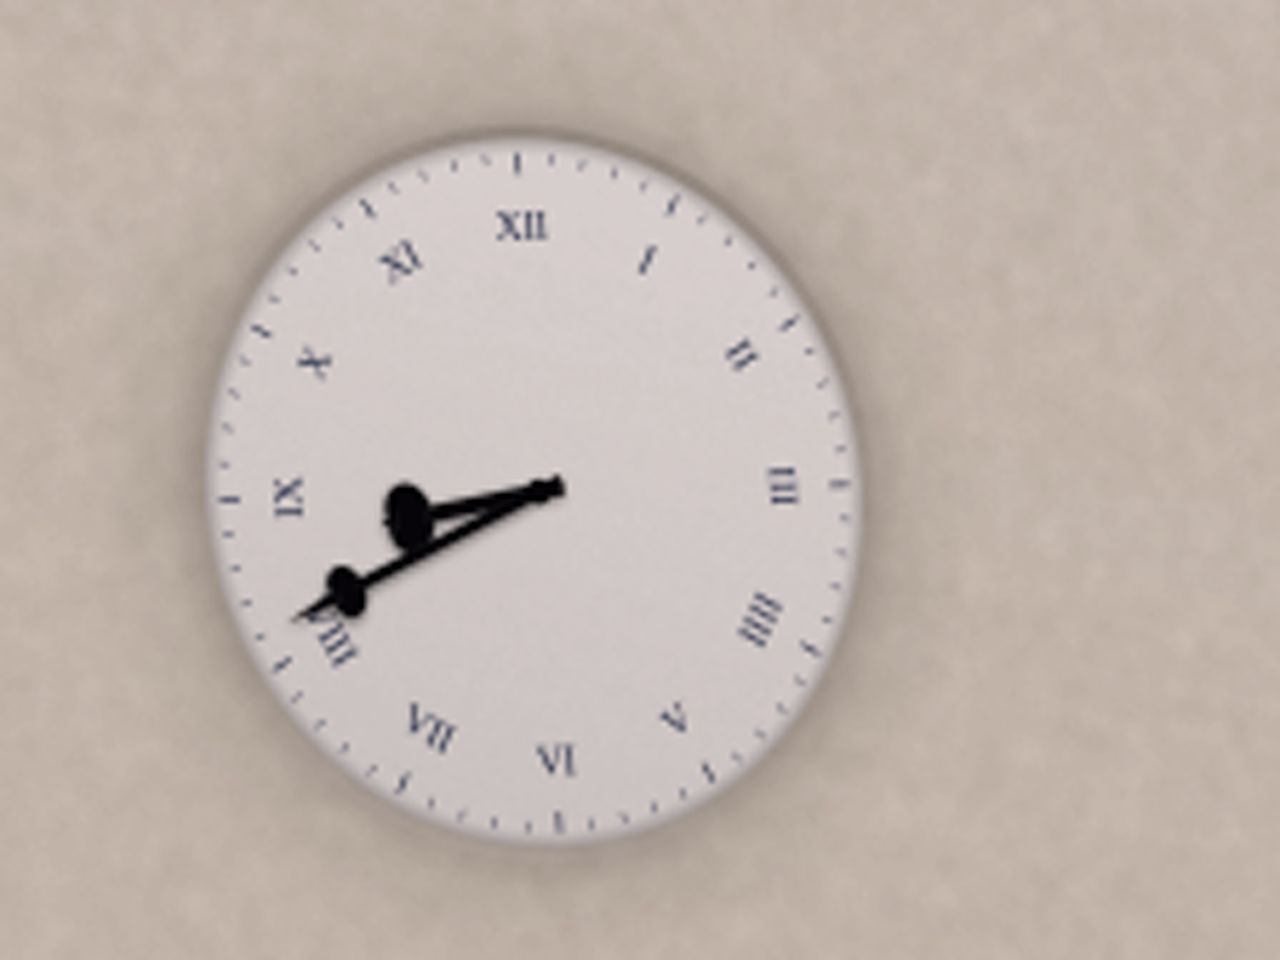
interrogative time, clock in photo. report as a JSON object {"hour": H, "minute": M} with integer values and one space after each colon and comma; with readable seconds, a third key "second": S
{"hour": 8, "minute": 41}
